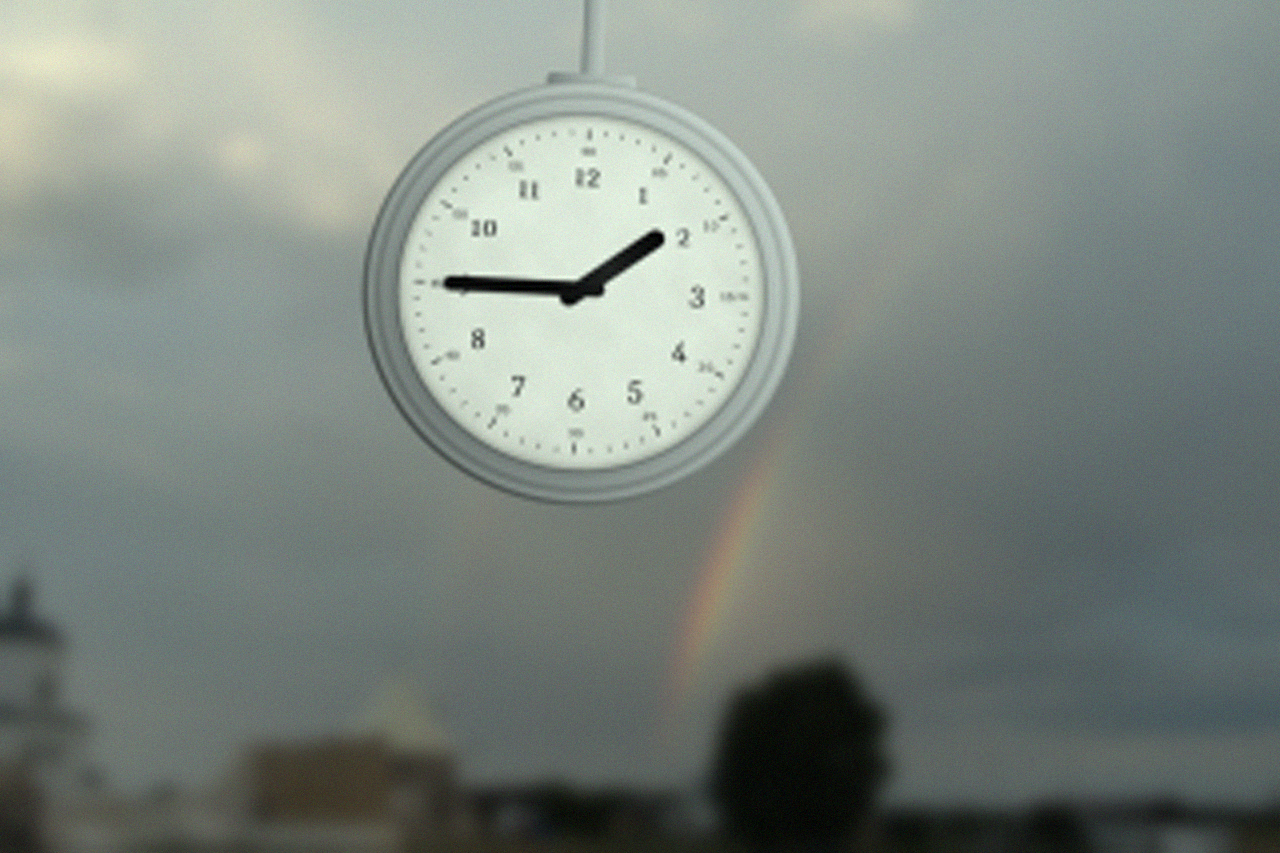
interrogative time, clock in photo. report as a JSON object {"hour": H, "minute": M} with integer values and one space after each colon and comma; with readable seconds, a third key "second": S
{"hour": 1, "minute": 45}
